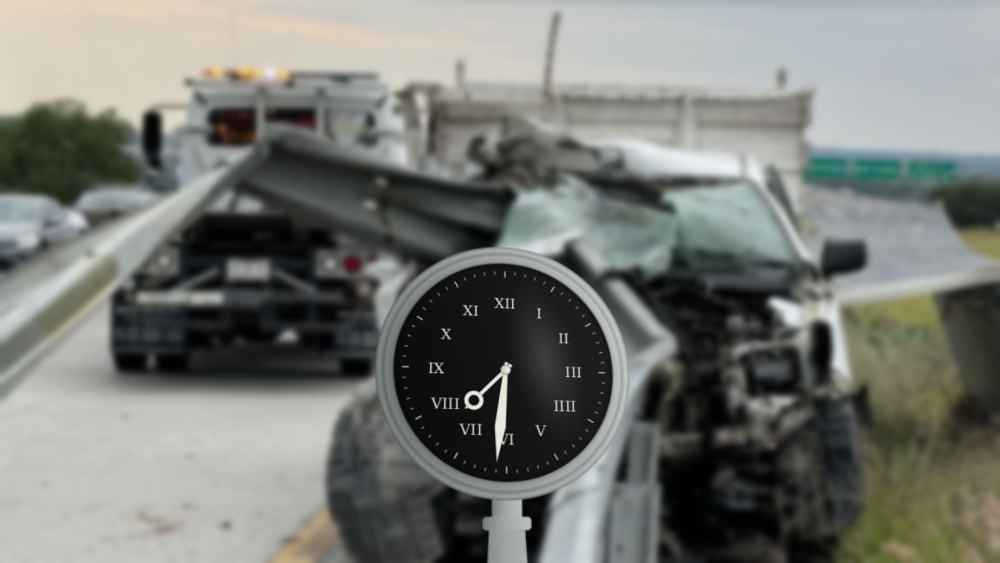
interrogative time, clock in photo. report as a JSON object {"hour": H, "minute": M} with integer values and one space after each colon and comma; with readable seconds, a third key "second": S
{"hour": 7, "minute": 31}
